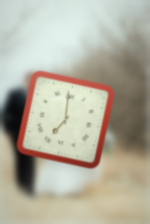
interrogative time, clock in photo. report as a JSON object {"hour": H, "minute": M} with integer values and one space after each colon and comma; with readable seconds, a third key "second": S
{"hour": 6, "minute": 59}
